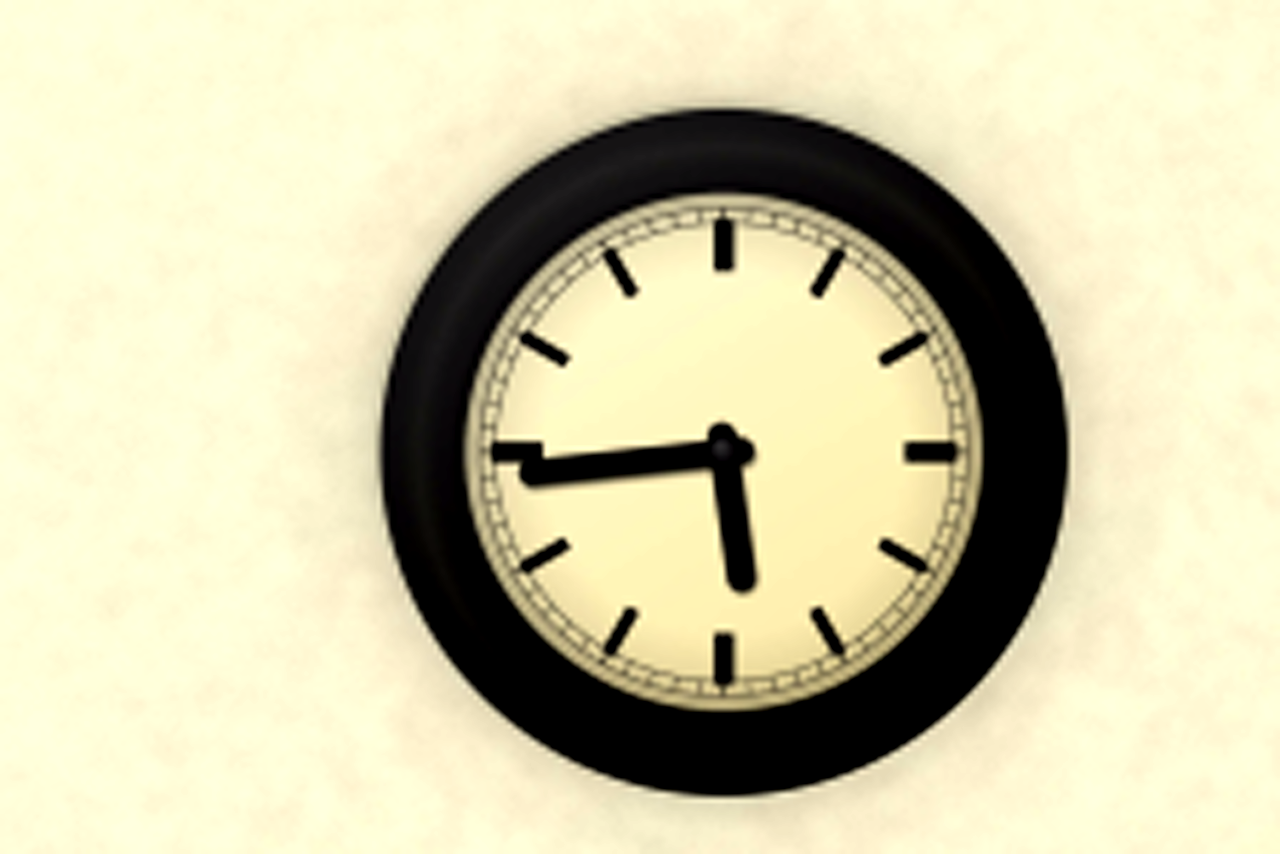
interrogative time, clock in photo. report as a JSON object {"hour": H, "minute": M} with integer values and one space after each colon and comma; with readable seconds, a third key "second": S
{"hour": 5, "minute": 44}
